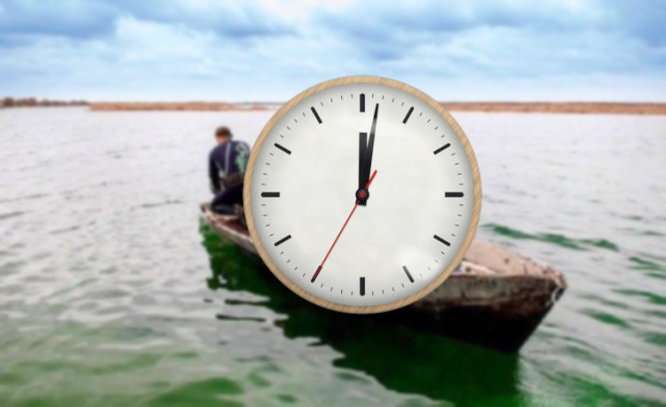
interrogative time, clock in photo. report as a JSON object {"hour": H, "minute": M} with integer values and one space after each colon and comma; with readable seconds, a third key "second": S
{"hour": 12, "minute": 1, "second": 35}
